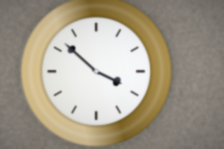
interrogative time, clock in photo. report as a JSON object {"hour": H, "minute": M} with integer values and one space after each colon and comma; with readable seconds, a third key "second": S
{"hour": 3, "minute": 52}
